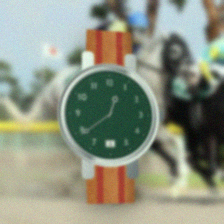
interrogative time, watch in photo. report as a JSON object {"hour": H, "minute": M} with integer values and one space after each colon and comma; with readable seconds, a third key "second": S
{"hour": 12, "minute": 39}
